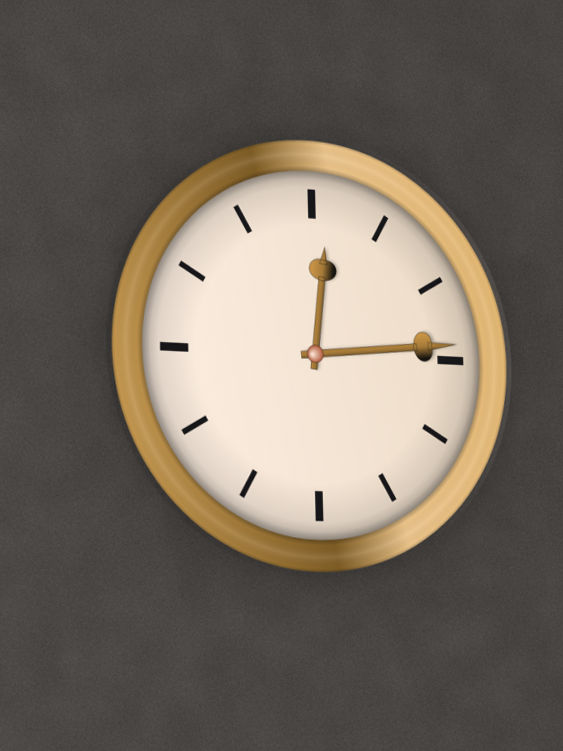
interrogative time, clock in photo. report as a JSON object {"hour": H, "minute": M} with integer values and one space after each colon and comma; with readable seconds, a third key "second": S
{"hour": 12, "minute": 14}
